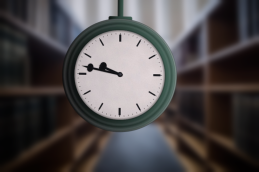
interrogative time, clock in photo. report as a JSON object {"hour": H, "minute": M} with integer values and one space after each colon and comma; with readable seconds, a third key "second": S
{"hour": 9, "minute": 47}
